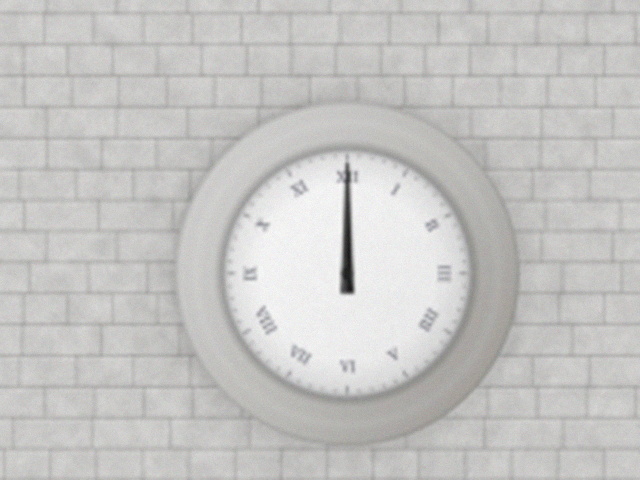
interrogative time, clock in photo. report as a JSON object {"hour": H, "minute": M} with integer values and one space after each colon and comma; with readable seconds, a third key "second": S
{"hour": 12, "minute": 0}
